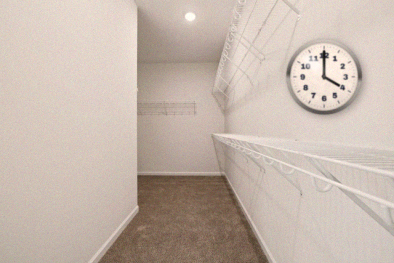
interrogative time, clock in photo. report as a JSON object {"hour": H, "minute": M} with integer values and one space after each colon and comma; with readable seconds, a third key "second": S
{"hour": 4, "minute": 0}
